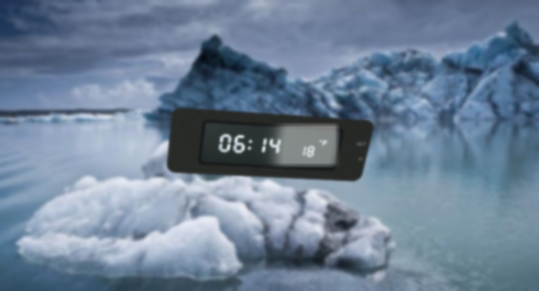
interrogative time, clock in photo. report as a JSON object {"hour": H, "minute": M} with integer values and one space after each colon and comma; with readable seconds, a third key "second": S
{"hour": 6, "minute": 14}
